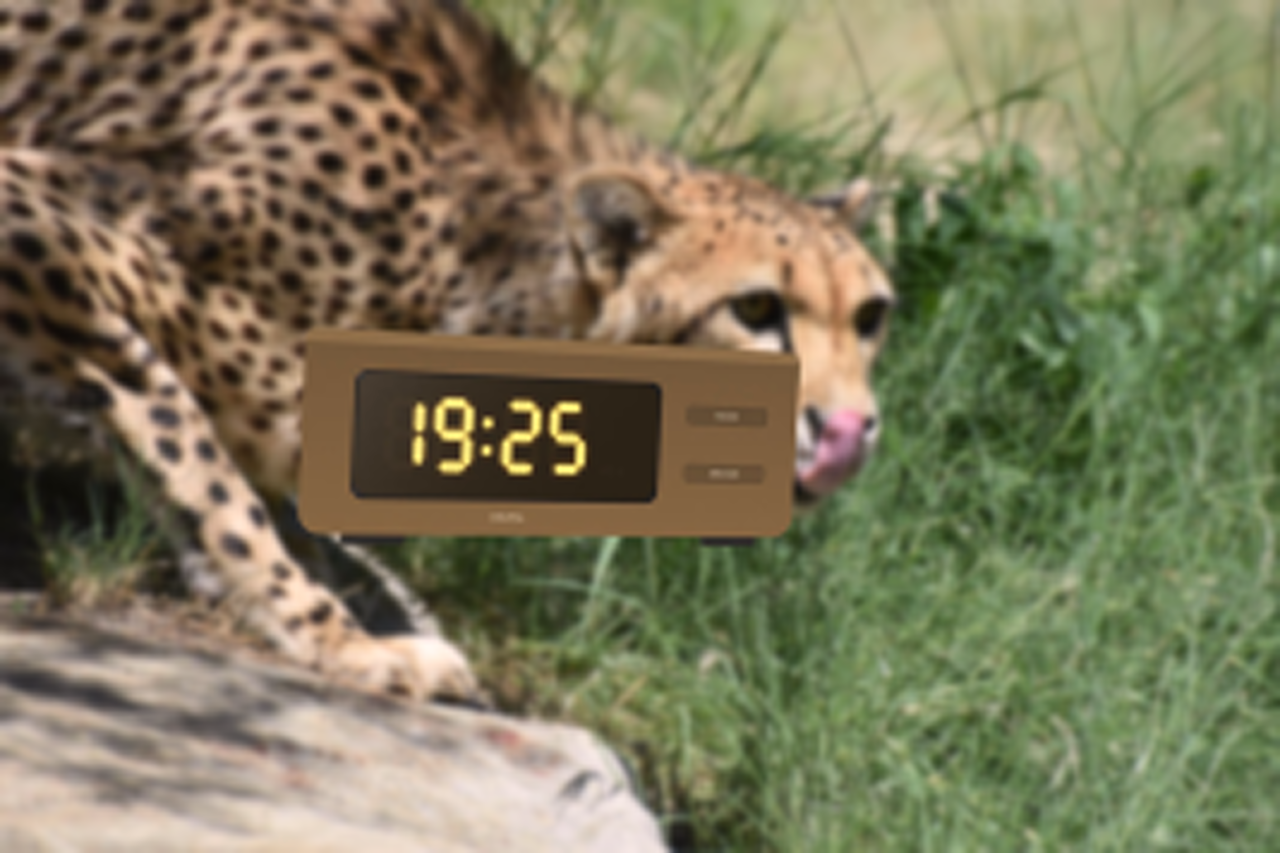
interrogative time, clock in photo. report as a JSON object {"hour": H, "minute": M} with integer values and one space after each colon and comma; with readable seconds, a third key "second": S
{"hour": 19, "minute": 25}
